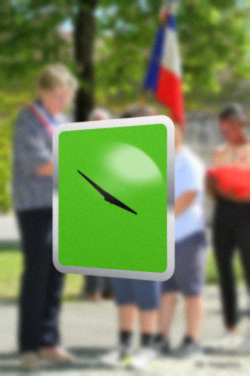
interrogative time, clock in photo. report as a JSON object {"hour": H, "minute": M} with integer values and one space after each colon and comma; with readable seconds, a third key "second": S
{"hour": 3, "minute": 51}
